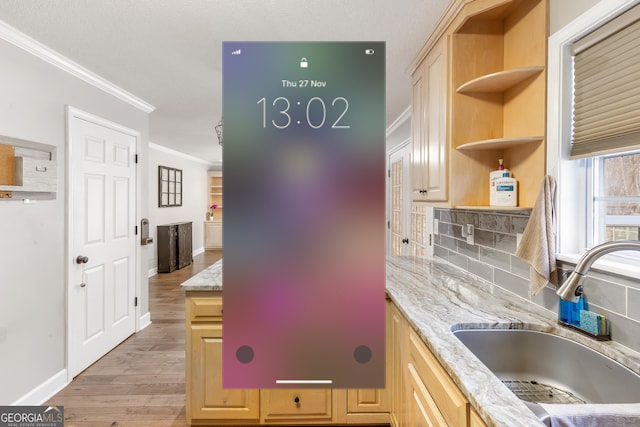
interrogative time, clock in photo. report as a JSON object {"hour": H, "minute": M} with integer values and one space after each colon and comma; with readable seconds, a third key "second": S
{"hour": 13, "minute": 2}
